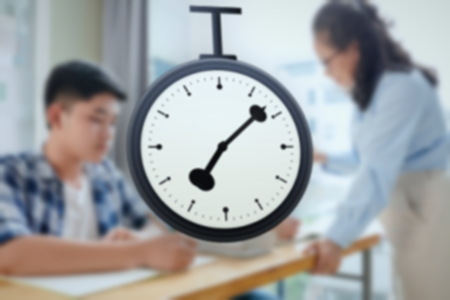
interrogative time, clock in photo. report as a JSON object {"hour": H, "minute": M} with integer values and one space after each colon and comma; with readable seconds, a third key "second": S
{"hour": 7, "minute": 8}
